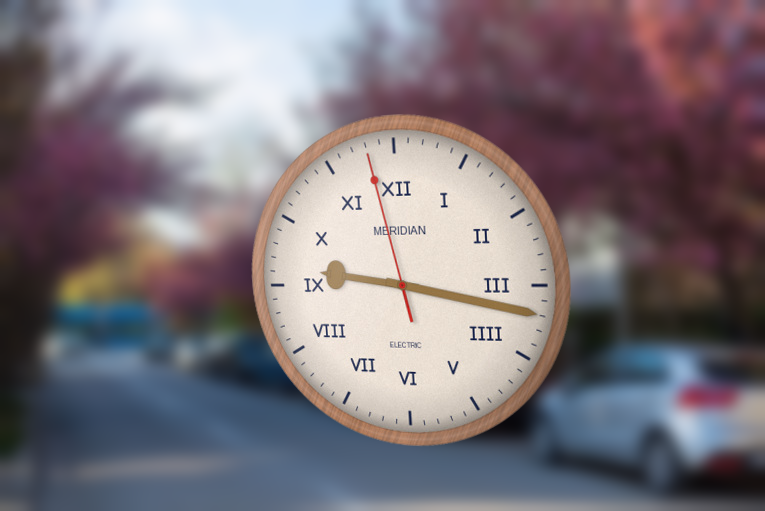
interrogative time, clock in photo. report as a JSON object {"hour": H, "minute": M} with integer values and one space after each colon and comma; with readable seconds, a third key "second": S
{"hour": 9, "minute": 16, "second": 58}
